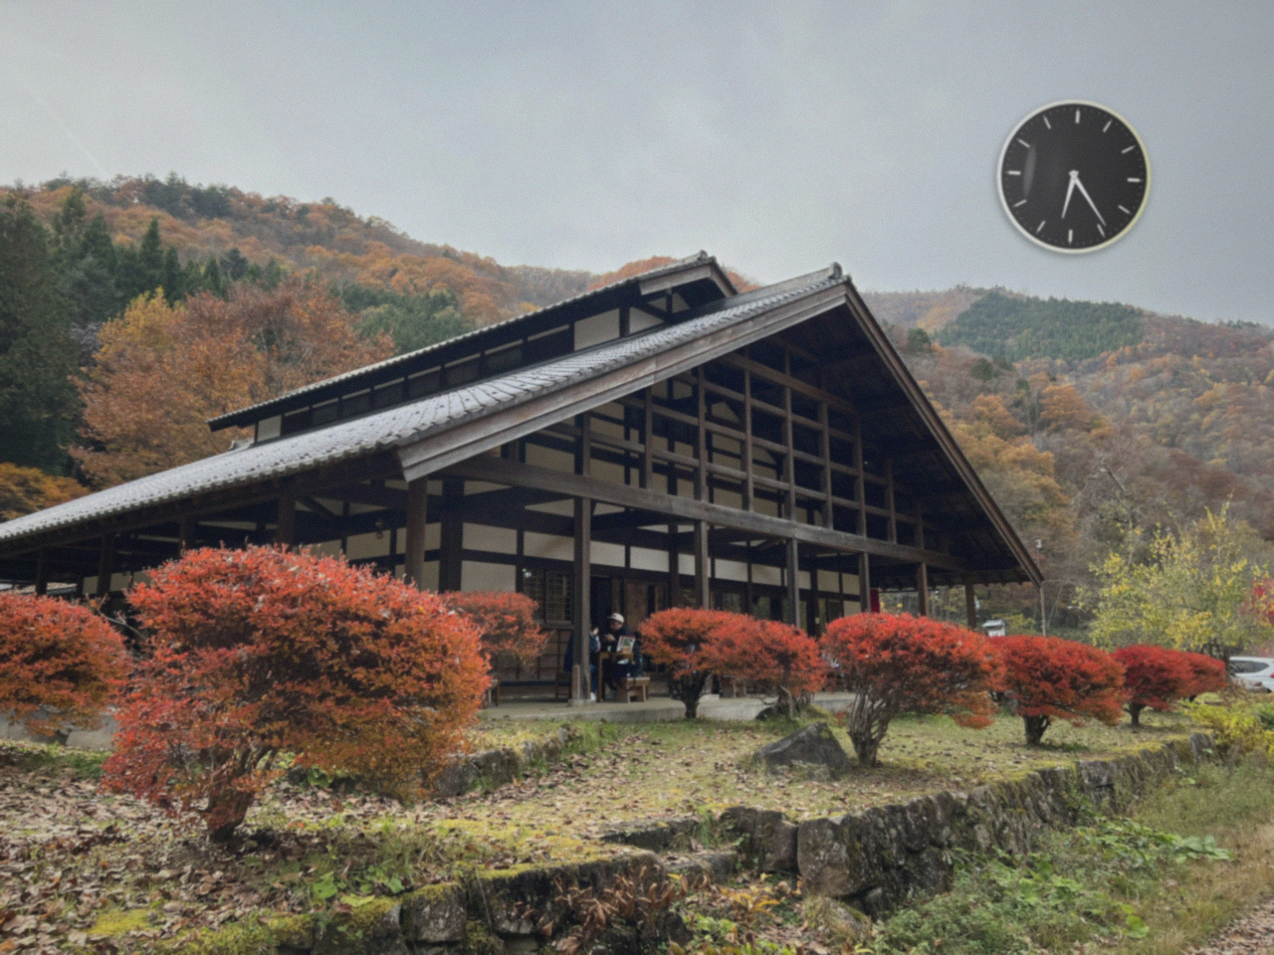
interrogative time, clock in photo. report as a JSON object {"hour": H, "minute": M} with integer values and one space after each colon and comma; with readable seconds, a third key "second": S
{"hour": 6, "minute": 24}
